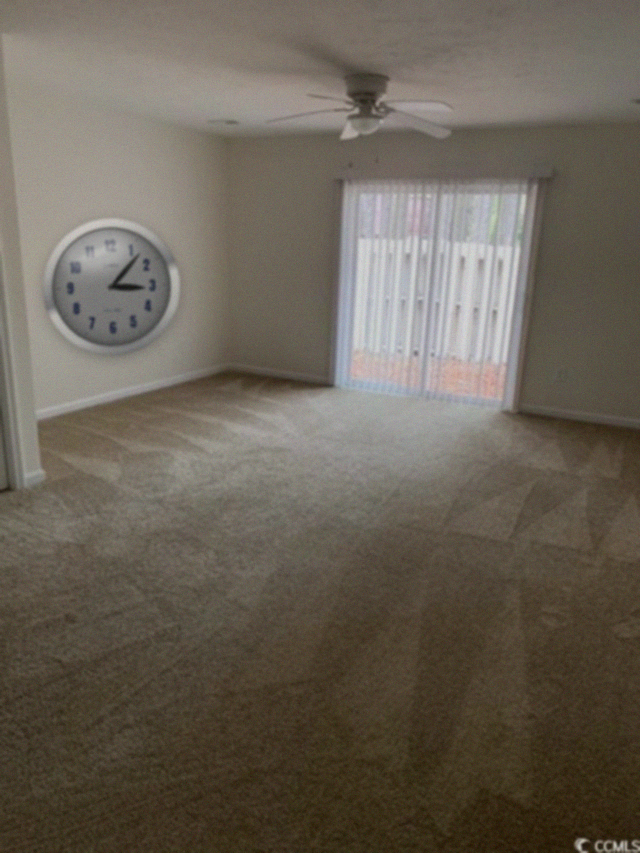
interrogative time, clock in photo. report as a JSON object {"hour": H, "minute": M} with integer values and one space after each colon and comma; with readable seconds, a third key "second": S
{"hour": 3, "minute": 7}
